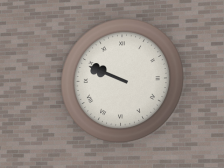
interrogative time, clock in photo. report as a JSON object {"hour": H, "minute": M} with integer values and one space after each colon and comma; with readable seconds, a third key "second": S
{"hour": 9, "minute": 49}
